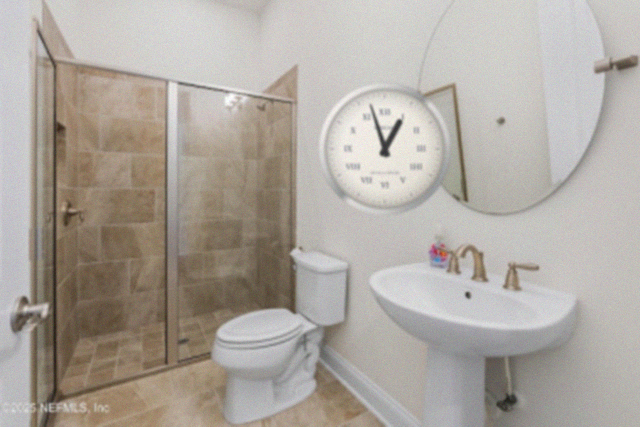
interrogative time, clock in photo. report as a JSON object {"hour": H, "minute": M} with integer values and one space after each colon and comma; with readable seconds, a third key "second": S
{"hour": 12, "minute": 57}
